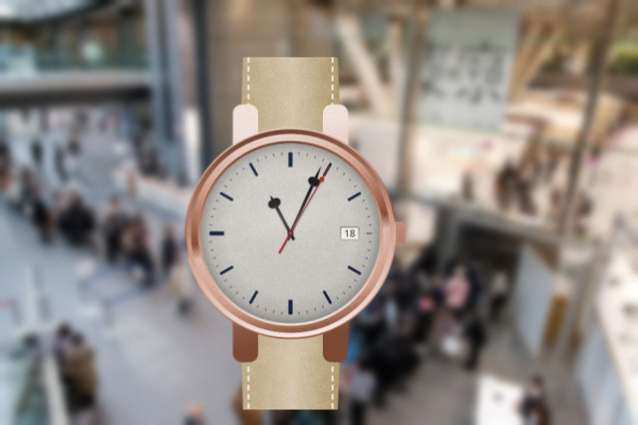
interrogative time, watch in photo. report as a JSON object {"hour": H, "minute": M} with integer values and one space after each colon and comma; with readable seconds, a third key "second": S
{"hour": 11, "minute": 4, "second": 5}
